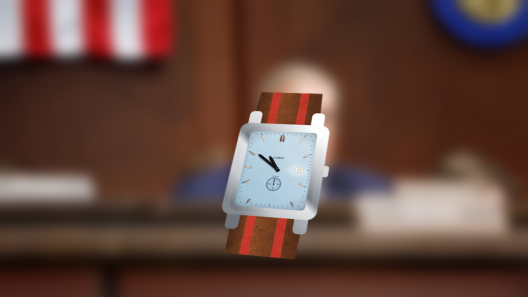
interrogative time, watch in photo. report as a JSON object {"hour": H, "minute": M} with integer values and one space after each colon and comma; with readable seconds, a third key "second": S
{"hour": 10, "minute": 51}
